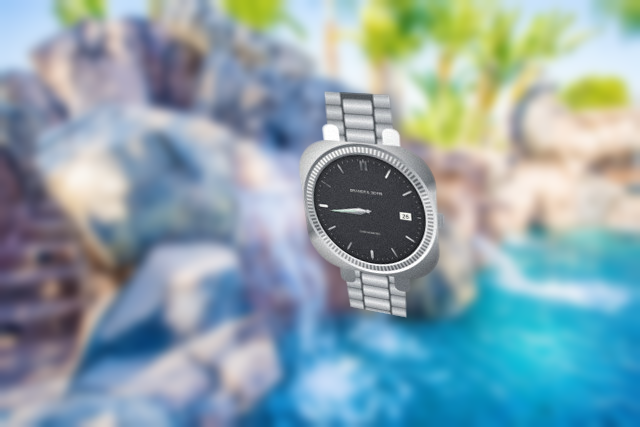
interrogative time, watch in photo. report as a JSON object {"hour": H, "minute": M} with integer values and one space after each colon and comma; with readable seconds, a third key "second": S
{"hour": 8, "minute": 44}
